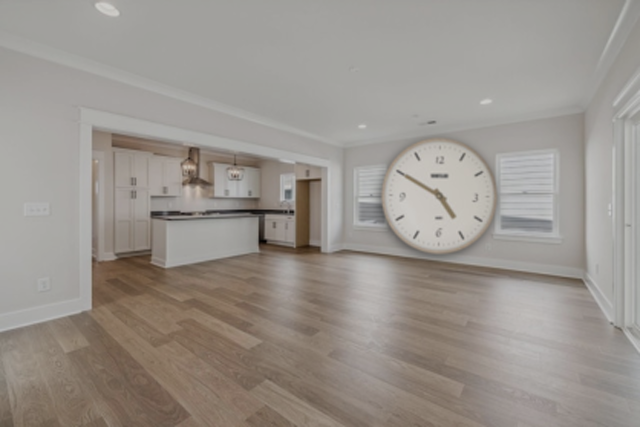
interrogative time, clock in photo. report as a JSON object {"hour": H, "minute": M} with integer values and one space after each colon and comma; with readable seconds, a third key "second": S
{"hour": 4, "minute": 50}
